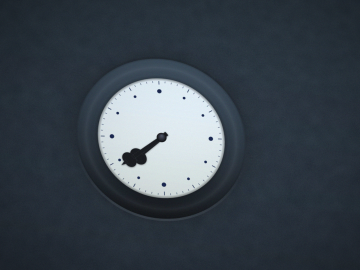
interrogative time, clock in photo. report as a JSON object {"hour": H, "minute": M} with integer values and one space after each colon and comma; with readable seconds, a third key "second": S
{"hour": 7, "minute": 39}
